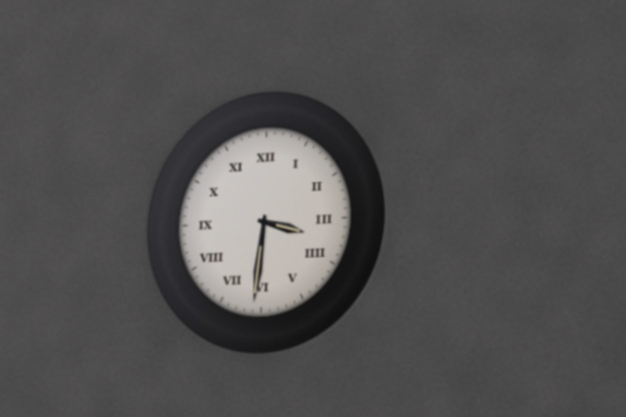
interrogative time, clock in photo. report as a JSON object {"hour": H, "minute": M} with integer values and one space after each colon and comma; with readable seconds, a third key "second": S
{"hour": 3, "minute": 31}
